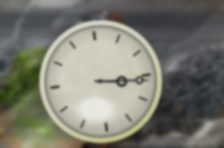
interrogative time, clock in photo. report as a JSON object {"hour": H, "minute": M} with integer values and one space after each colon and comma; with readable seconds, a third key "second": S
{"hour": 3, "minute": 16}
